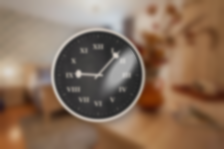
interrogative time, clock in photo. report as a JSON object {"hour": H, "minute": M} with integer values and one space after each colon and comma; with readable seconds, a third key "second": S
{"hour": 9, "minute": 7}
